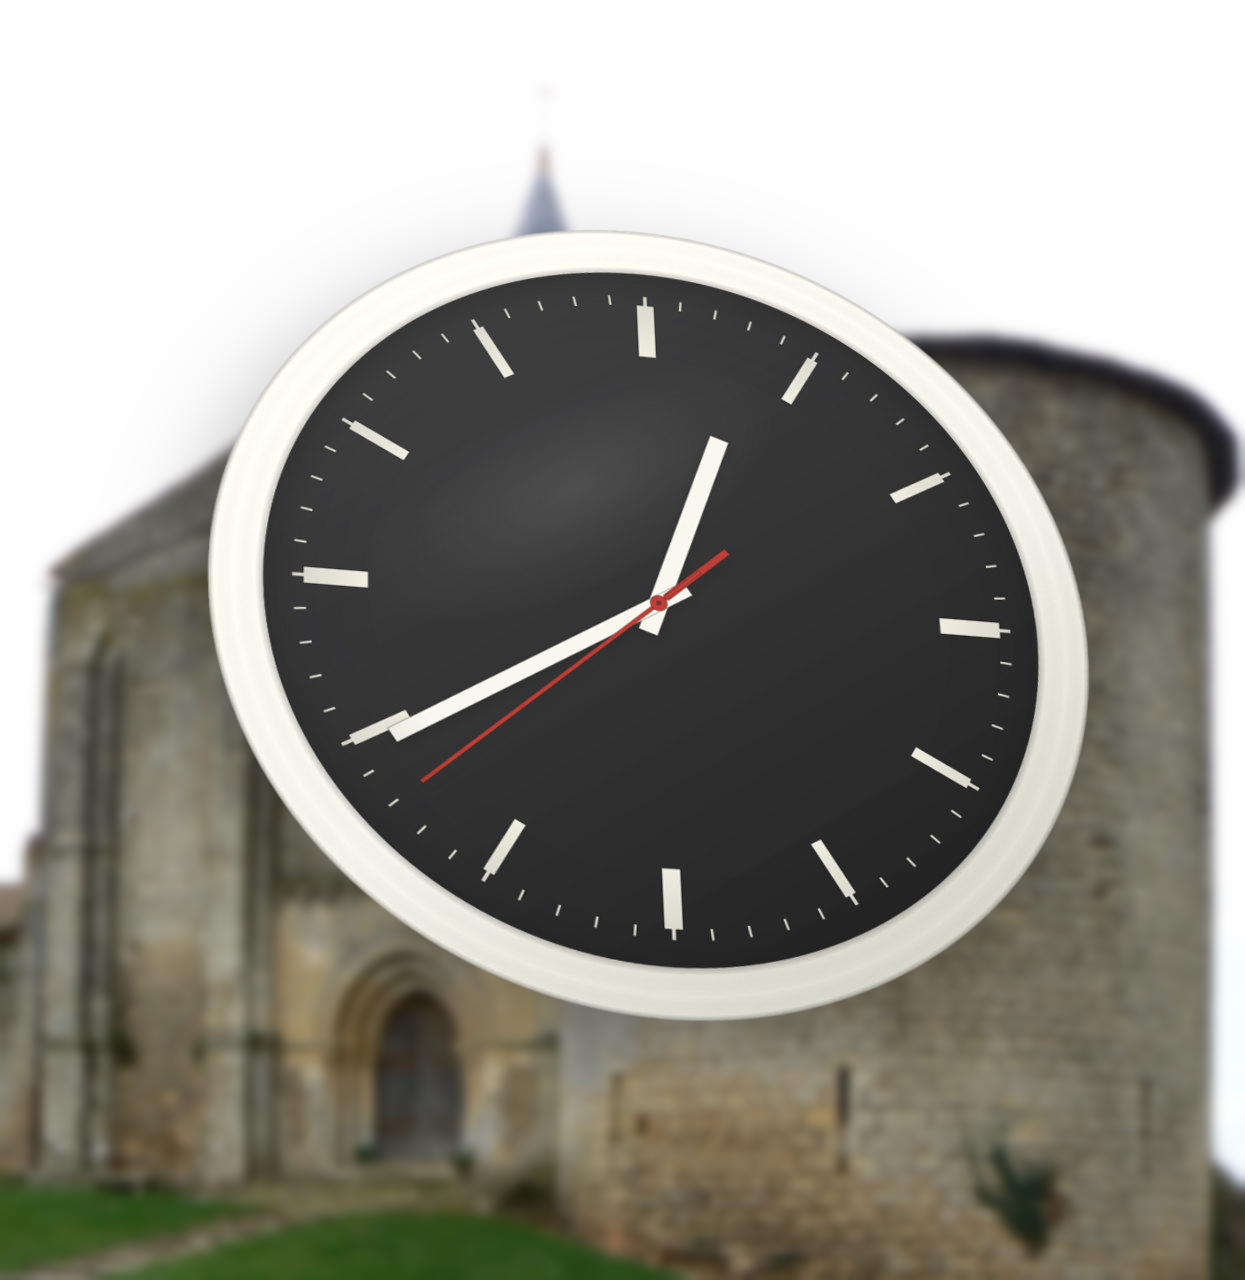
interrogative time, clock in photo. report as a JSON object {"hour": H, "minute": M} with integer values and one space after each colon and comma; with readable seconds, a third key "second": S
{"hour": 12, "minute": 39, "second": 38}
